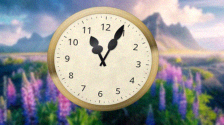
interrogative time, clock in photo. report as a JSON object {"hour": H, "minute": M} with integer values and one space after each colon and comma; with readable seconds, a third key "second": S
{"hour": 11, "minute": 4}
